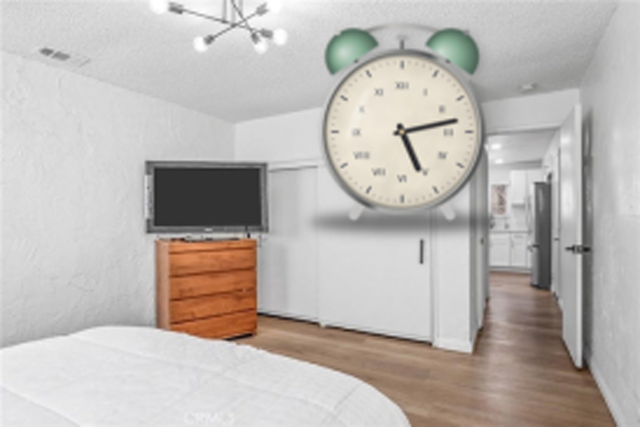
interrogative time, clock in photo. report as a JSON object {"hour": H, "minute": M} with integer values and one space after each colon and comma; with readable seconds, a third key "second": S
{"hour": 5, "minute": 13}
